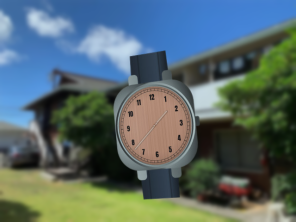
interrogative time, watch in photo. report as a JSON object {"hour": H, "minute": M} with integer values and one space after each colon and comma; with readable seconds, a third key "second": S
{"hour": 1, "minute": 38}
